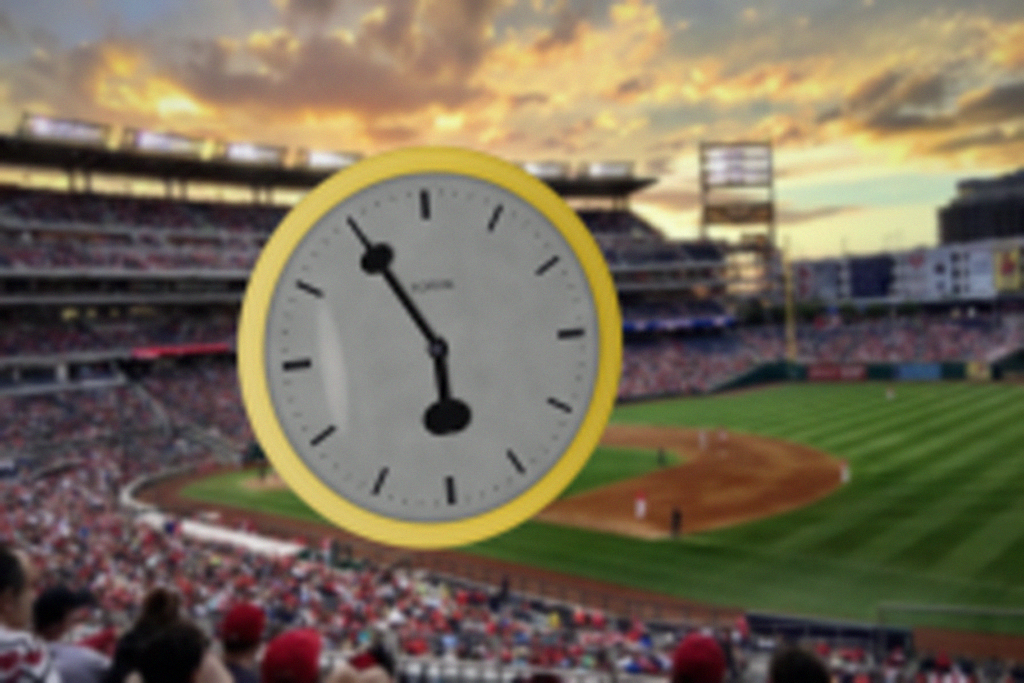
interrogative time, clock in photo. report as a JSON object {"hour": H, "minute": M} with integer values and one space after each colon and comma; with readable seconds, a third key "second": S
{"hour": 5, "minute": 55}
